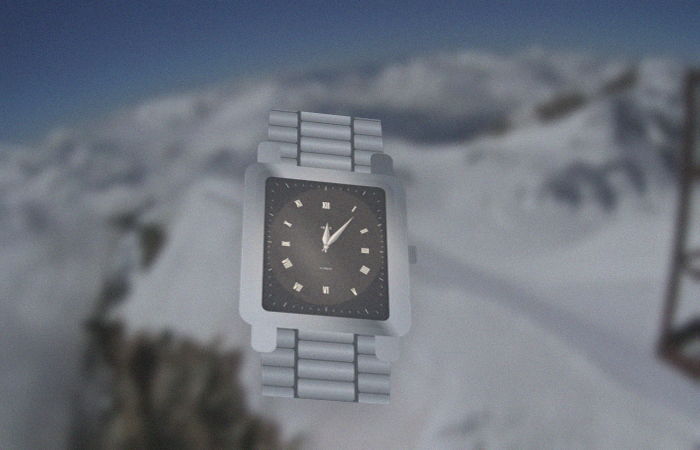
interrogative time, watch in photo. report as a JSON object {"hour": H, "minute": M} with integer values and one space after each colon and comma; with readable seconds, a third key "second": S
{"hour": 12, "minute": 6}
